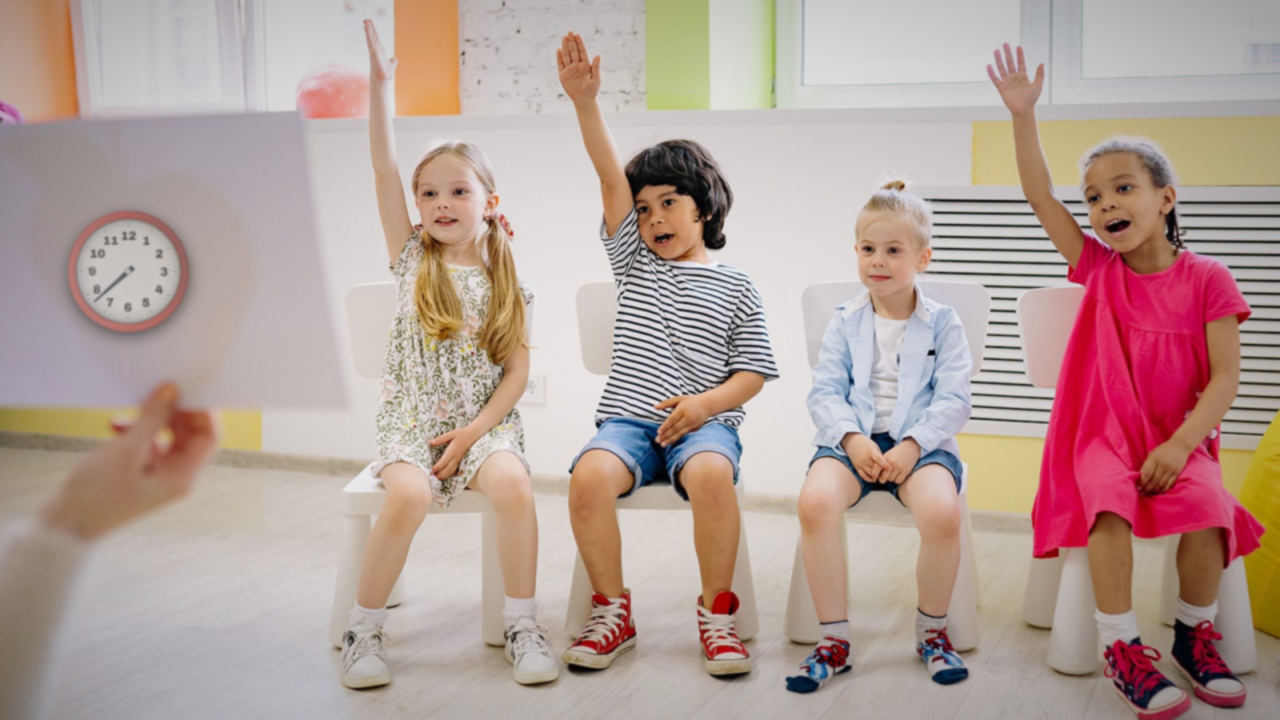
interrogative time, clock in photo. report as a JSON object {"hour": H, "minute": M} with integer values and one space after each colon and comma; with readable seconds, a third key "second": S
{"hour": 7, "minute": 38}
